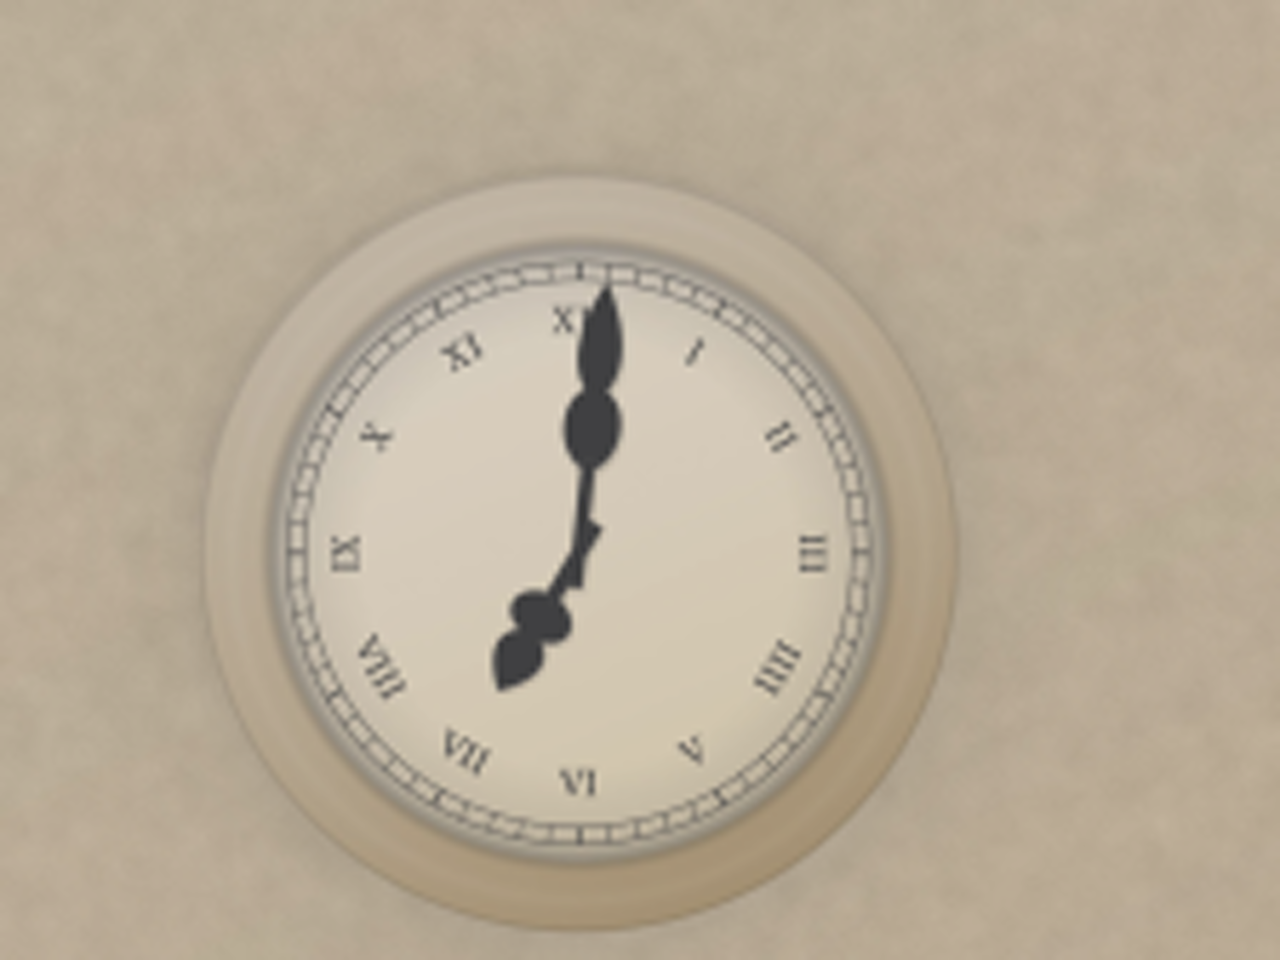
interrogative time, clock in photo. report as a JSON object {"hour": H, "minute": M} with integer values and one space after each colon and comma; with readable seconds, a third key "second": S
{"hour": 7, "minute": 1}
